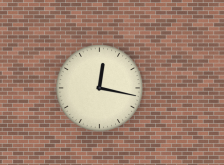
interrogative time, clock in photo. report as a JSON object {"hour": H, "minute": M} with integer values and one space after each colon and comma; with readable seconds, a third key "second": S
{"hour": 12, "minute": 17}
